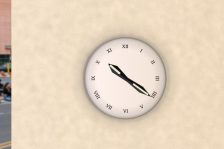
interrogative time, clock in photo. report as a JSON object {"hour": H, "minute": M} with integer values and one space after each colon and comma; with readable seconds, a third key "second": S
{"hour": 10, "minute": 21}
